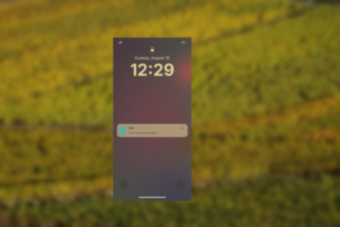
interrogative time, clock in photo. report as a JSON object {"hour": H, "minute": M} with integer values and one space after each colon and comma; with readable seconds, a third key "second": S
{"hour": 12, "minute": 29}
